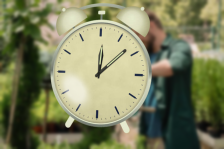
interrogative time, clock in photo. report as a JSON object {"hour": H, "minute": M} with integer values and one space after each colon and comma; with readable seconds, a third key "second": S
{"hour": 12, "minute": 8}
